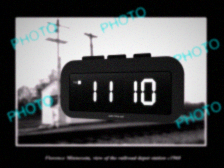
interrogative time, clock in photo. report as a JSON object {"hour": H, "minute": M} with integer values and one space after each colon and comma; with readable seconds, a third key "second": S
{"hour": 11, "minute": 10}
